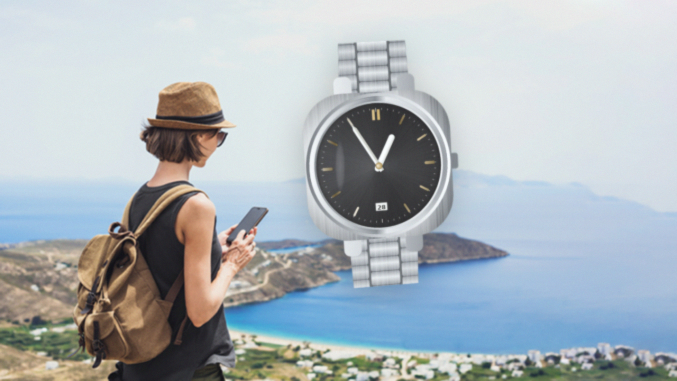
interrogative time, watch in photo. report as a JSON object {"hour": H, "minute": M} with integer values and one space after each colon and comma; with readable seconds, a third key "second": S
{"hour": 12, "minute": 55}
